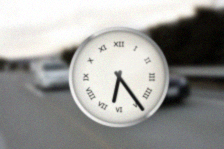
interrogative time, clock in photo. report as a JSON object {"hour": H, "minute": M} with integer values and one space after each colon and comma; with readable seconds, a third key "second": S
{"hour": 6, "minute": 24}
